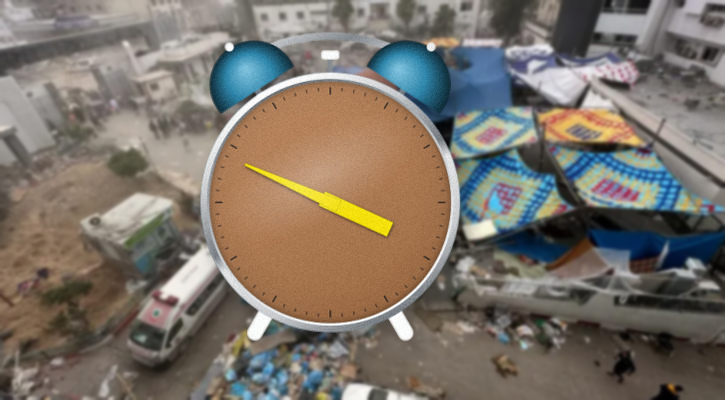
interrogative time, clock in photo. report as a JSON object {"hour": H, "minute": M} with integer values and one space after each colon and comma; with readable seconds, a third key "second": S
{"hour": 3, "minute": 49}
